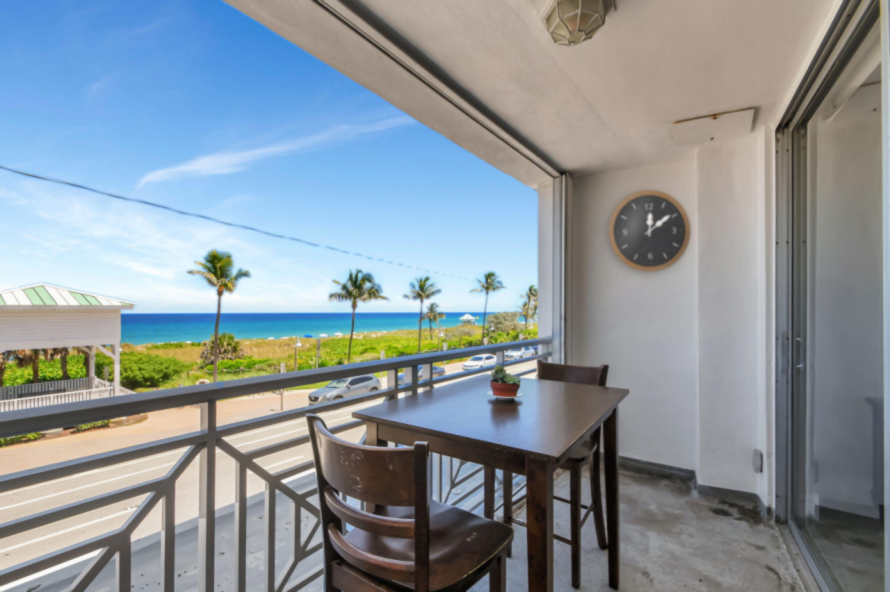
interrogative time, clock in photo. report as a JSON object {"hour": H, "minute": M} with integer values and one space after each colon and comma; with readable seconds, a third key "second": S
{"hour": 12, "minute": 9}
